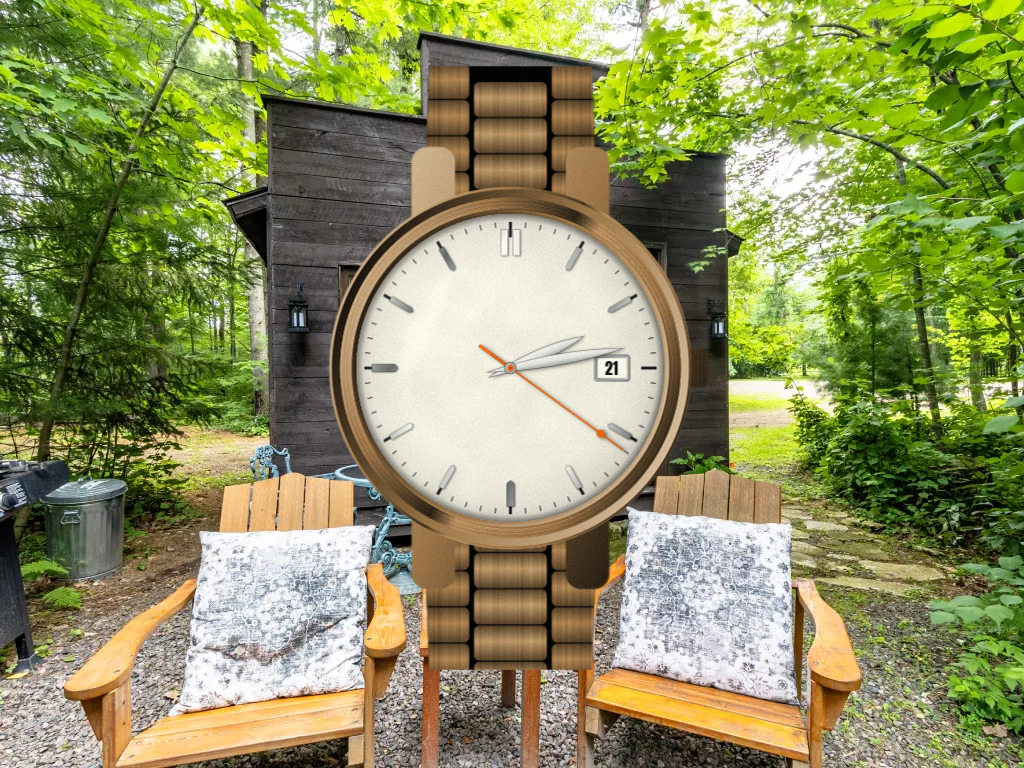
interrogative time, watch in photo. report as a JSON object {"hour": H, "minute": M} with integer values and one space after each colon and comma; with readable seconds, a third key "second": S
{"hour": 2, "minute": 13, "second": 21}
